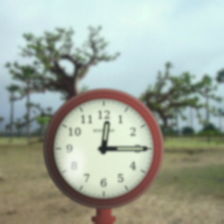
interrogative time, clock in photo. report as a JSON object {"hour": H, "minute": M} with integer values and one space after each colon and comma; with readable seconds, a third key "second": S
{"hour": 12, "minute": 15}
